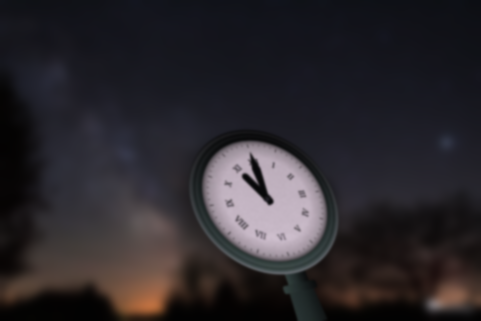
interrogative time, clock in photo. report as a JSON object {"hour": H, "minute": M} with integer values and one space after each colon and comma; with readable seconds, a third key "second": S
{"hour": 11, "minute": 0}
